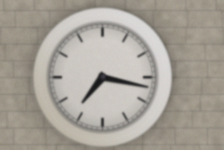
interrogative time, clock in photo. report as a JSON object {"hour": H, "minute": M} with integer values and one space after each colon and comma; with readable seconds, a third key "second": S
{"hour": 7, "minute": 17}
